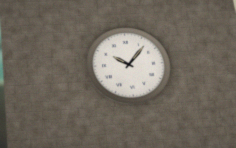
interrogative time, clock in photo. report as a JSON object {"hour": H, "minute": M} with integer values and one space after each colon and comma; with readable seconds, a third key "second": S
{"hour": 10, "minute": 7}
